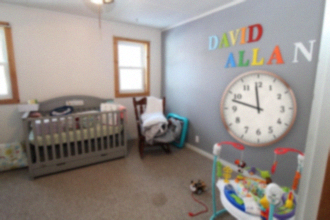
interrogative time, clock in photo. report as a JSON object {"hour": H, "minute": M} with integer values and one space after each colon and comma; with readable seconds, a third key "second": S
{"hour": 11, "minute": 48}
